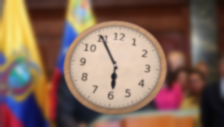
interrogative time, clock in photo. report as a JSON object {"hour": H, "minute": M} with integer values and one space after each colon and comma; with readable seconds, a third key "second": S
{"hour": 5, "minute": 55}
